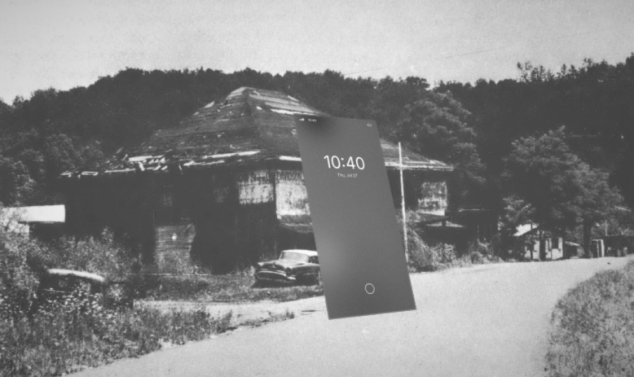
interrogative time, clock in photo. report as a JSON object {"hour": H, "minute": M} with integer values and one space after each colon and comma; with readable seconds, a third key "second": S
{"hour": 10, "minute": 40}
